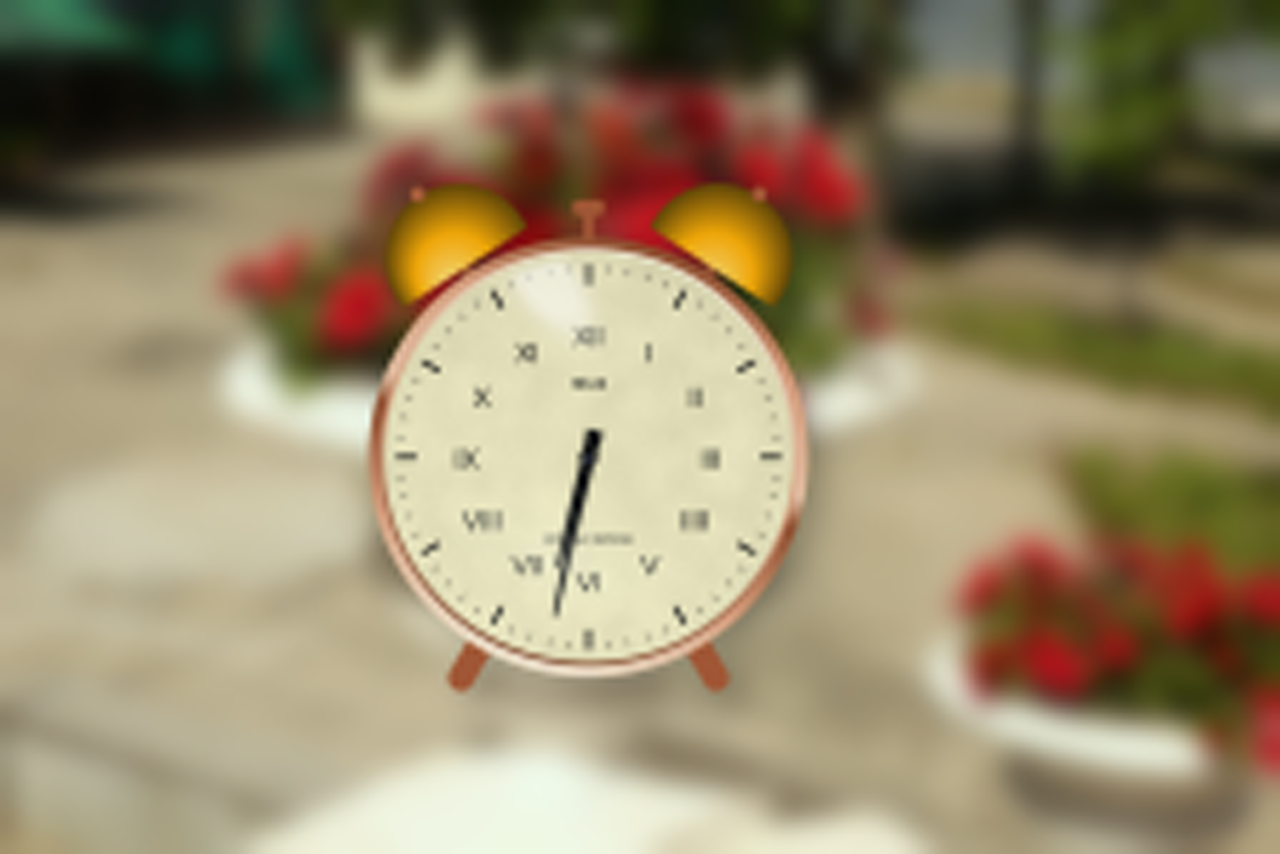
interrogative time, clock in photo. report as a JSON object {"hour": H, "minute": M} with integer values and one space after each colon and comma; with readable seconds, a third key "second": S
{"hour": 6, "minute": 32}
